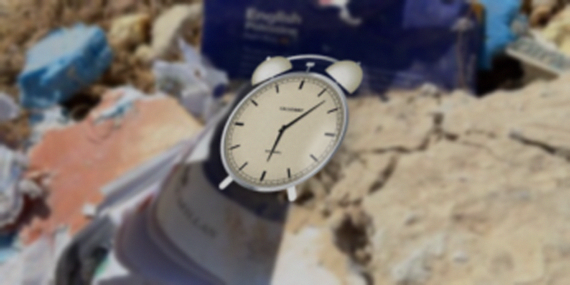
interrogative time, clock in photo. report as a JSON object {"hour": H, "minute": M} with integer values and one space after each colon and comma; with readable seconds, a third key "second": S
{"hour": 6, "minute": 7}
